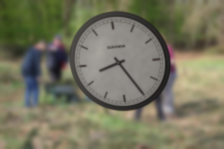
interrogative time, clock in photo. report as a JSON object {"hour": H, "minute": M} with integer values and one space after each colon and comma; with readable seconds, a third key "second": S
{"hour": 8, "minute": 25}
